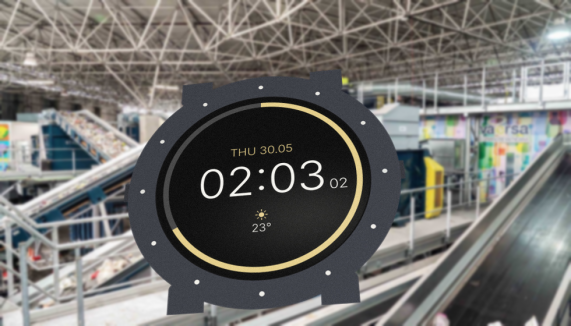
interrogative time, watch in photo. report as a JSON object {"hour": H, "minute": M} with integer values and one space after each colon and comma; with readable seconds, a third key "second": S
{"hour": 2, "minute": 3, "second": 2}
